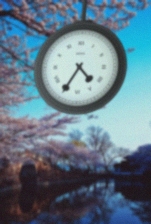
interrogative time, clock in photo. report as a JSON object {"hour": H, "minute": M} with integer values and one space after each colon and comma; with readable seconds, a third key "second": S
{"hour": 4, "minute": 35}
